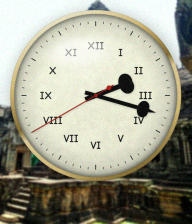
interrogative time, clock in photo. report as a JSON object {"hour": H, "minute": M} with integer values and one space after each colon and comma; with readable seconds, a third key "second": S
{"hour": 2, "minute": 17, "second": 40}
